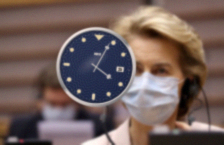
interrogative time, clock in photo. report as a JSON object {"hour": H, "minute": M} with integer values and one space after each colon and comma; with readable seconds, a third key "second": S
{"hour": 4, "minute": 4}
